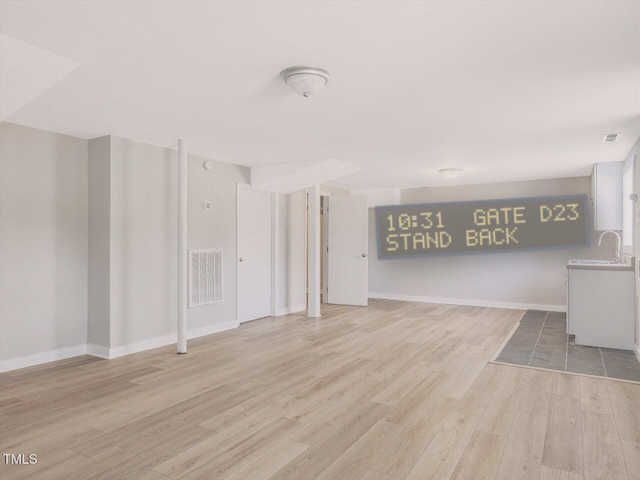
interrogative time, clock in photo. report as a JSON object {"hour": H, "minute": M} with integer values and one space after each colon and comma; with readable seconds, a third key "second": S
{"hour": 10, "minute": 31}
